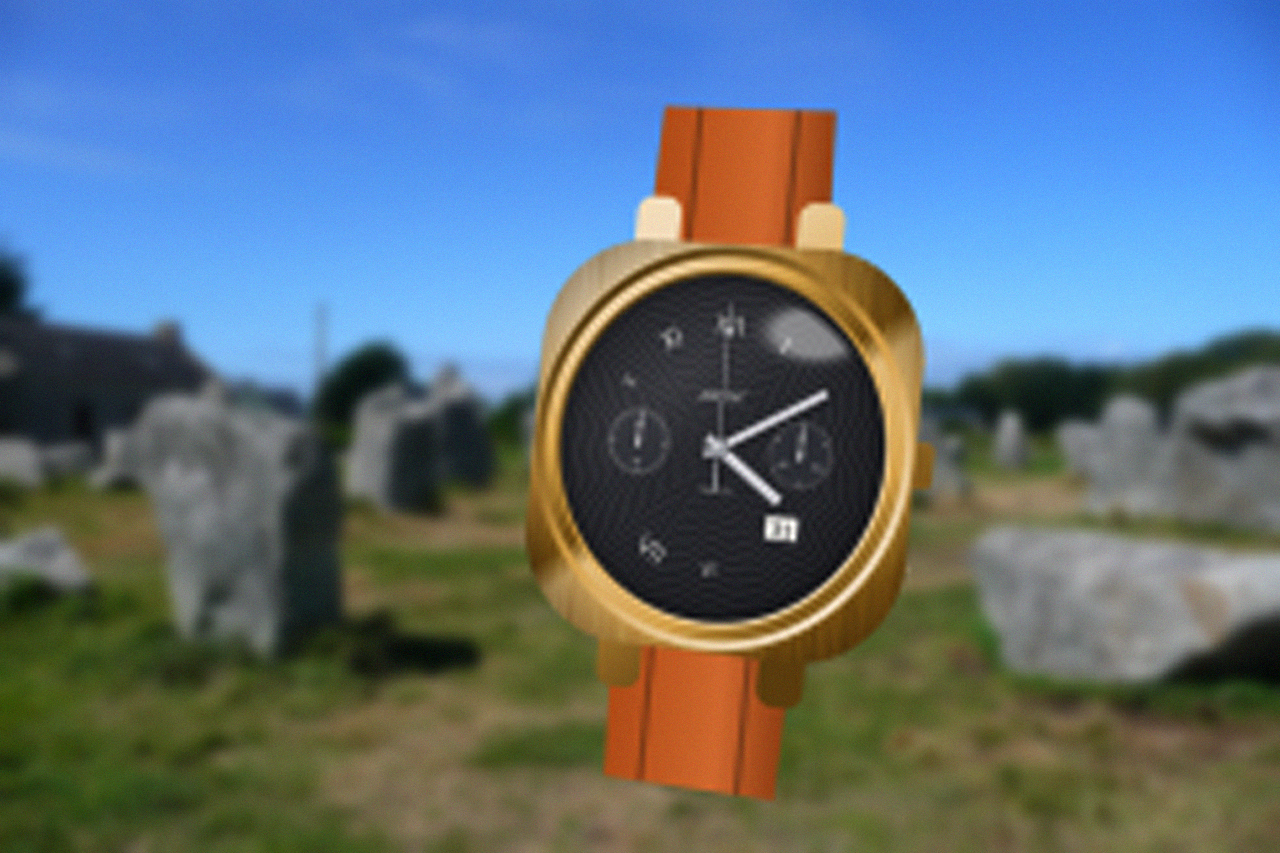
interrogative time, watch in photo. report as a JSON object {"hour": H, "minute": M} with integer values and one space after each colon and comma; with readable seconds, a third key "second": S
{"hour": 4, "minute": 10}
